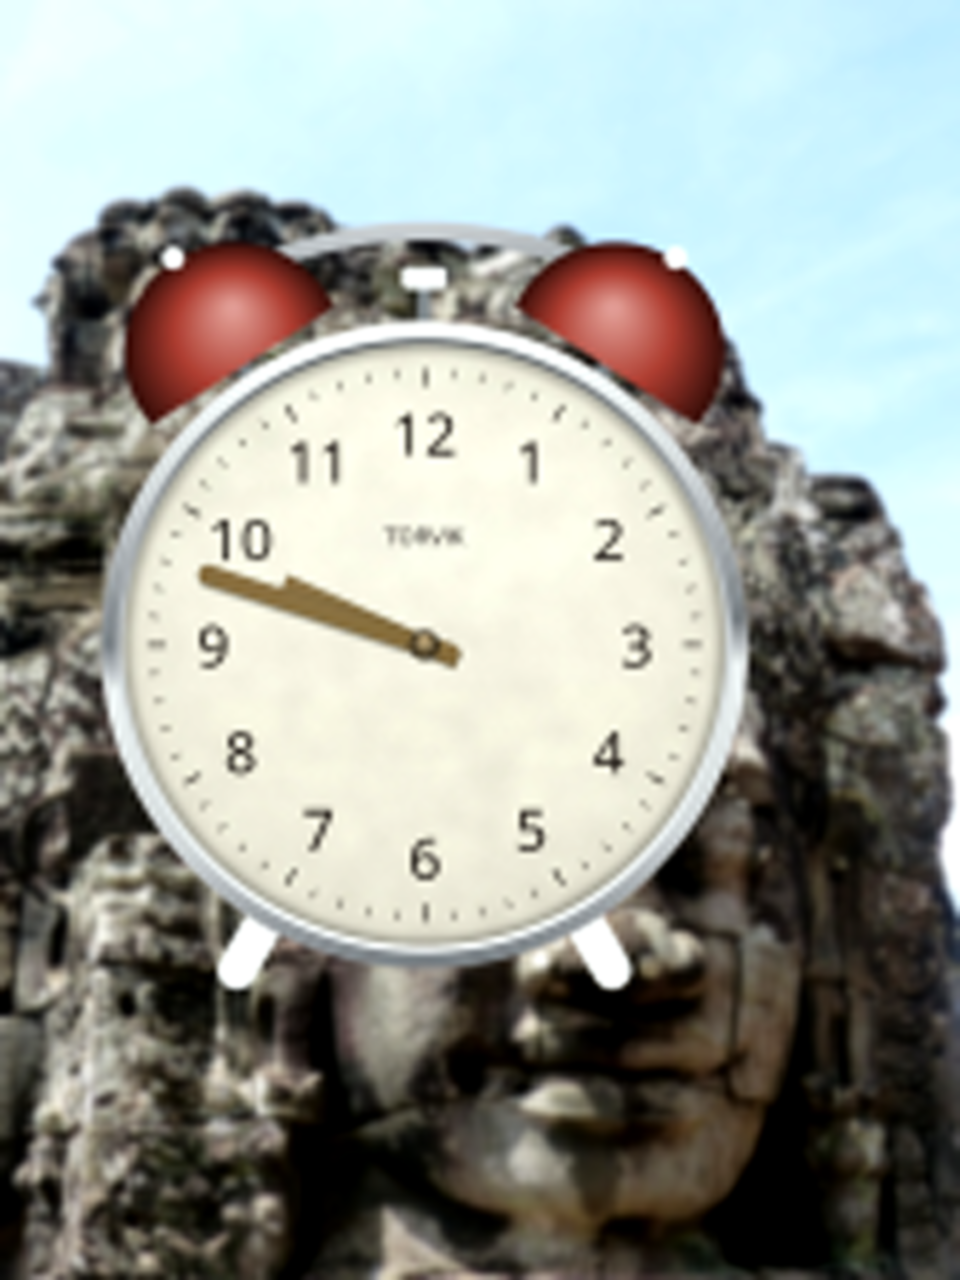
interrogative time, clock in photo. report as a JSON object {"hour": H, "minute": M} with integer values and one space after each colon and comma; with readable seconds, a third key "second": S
{"hour": 9, "minute": 48}
